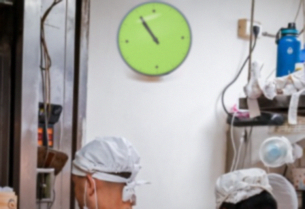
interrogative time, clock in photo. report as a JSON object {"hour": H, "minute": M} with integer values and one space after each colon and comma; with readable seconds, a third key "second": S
{"hour": 10, "minute": 55}
